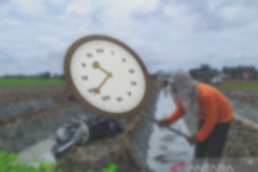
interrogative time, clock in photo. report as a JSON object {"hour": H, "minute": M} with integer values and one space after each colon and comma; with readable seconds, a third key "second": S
{"hour": 10, "minute": 39}
